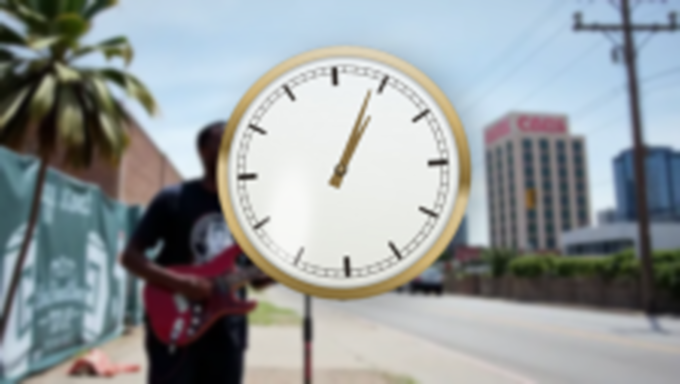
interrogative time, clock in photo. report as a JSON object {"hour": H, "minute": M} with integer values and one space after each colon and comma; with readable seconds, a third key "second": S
{"hour": 1, "minute": 4}
